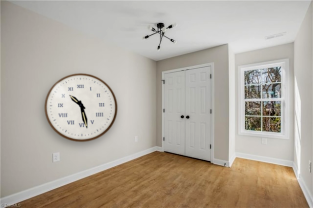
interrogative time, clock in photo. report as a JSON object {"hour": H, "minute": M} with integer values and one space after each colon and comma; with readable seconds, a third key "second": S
{"hour": 10, "minute": 28}
